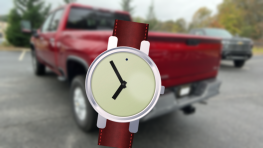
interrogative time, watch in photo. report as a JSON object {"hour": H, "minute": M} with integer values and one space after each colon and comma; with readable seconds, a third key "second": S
{"hour": 6, "minute": 54}
